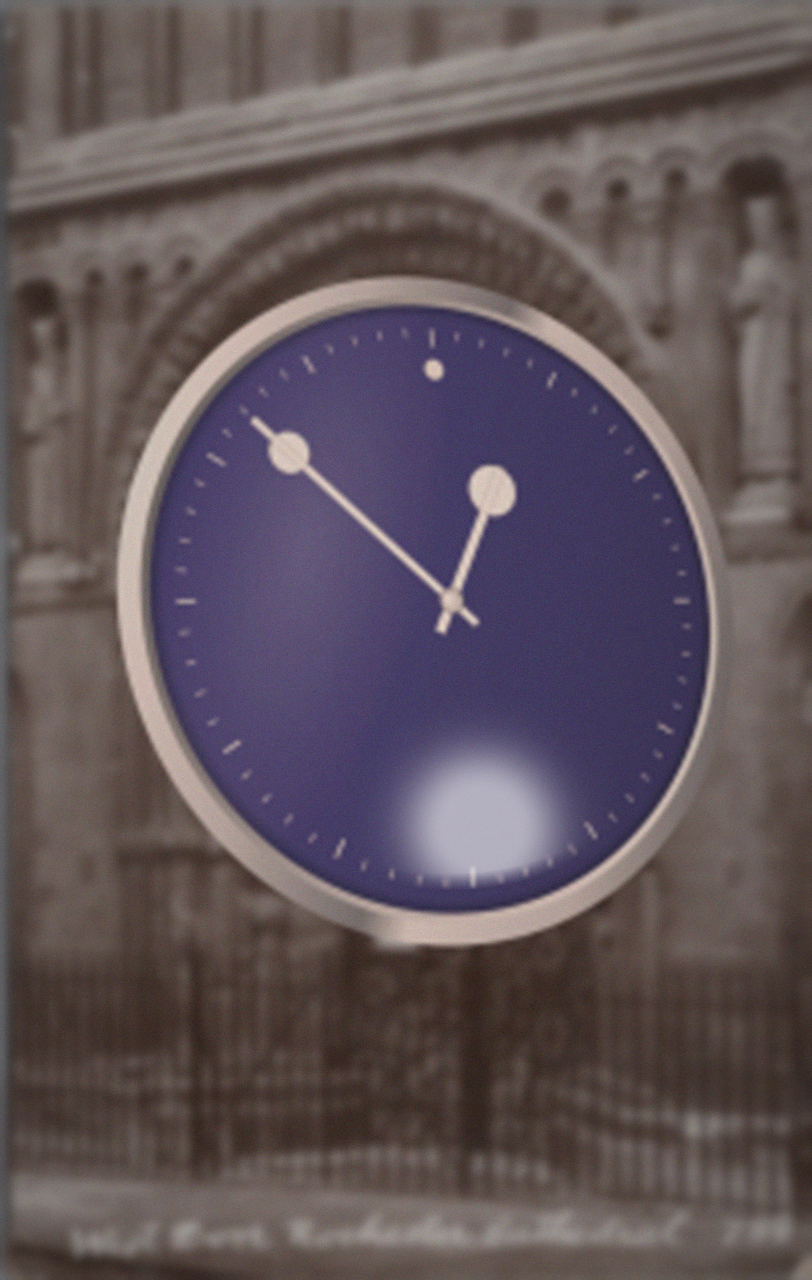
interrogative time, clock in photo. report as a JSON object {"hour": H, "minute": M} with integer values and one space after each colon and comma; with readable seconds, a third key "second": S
{"hour": 12, "minute": 52}
